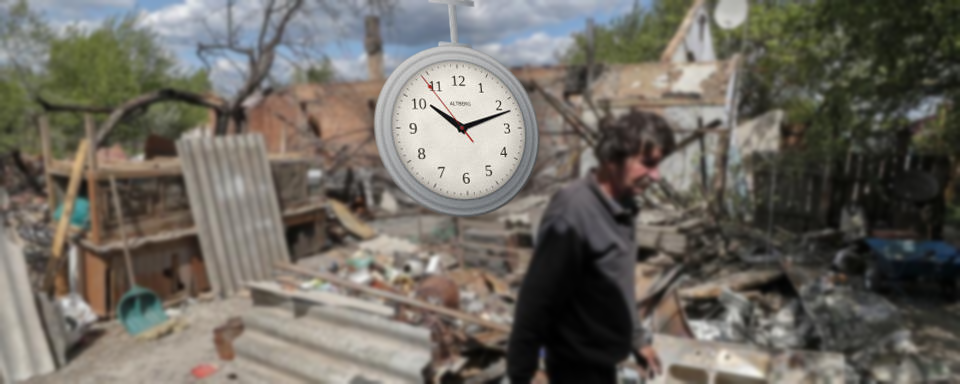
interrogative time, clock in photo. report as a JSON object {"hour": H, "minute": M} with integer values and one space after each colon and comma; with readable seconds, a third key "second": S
{"hour": 10, "minute": 11, "second": 54}
